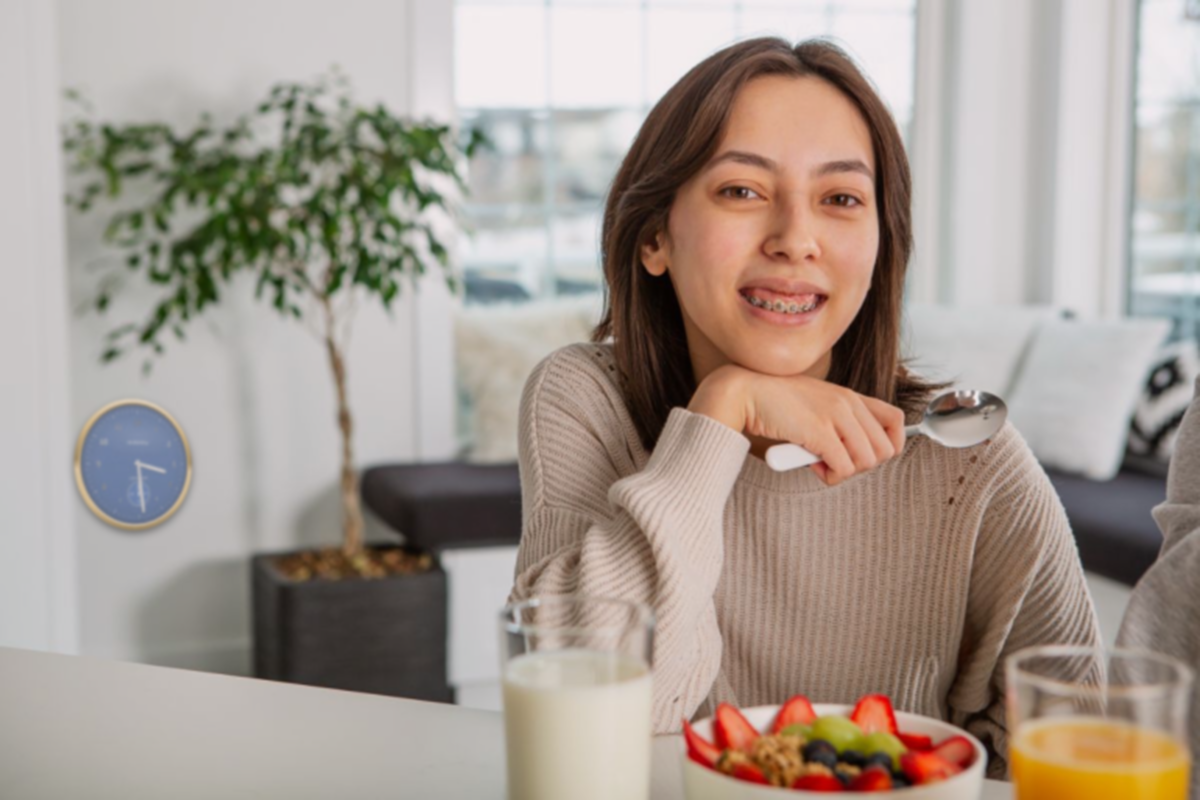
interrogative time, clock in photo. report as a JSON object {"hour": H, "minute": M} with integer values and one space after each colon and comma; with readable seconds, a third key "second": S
{"hour": 3, "minute": 29}
